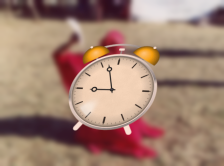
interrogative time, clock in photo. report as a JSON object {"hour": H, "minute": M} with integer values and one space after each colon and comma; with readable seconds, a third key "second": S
{"hour": 8, "minute": 57}
